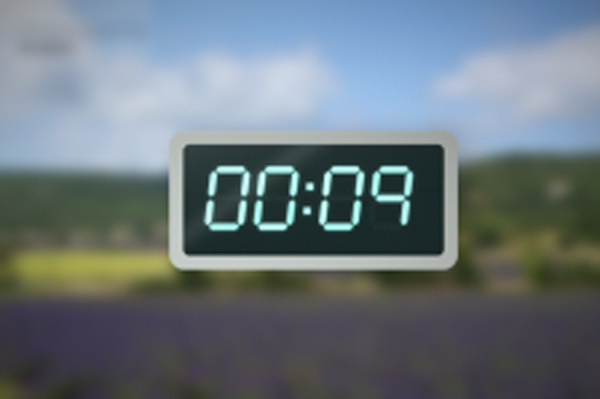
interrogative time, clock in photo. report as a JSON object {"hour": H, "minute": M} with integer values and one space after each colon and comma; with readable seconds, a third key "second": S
{"hour": 0, "minute": 9}
